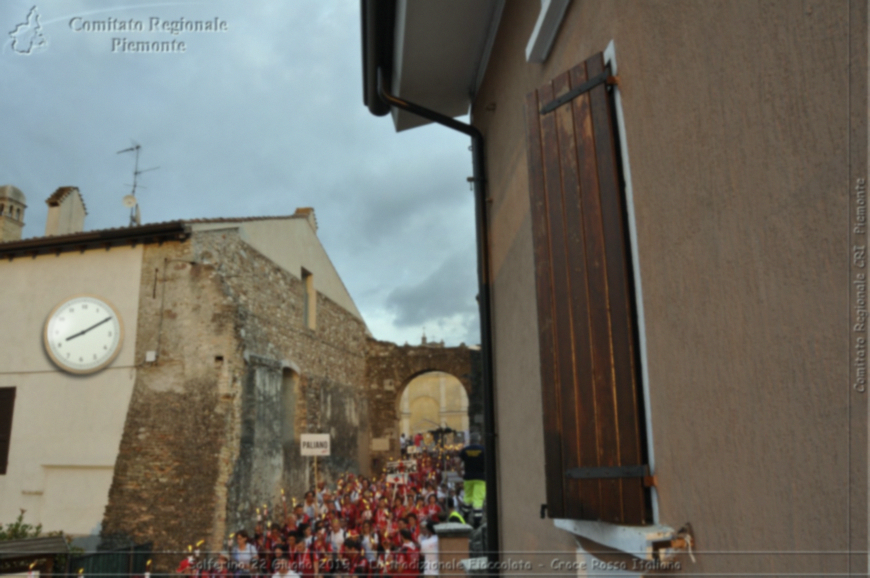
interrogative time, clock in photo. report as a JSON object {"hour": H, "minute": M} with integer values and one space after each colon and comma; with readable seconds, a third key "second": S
{"hour": 8, "minute": 10}
